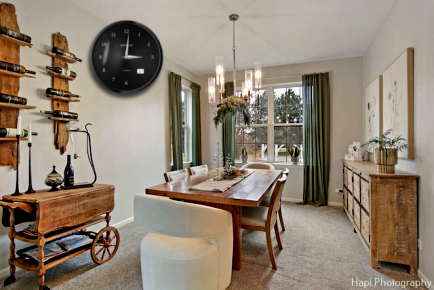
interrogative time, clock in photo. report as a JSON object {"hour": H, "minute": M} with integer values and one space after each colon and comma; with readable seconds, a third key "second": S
{"hour": 3, "minute": 1}
